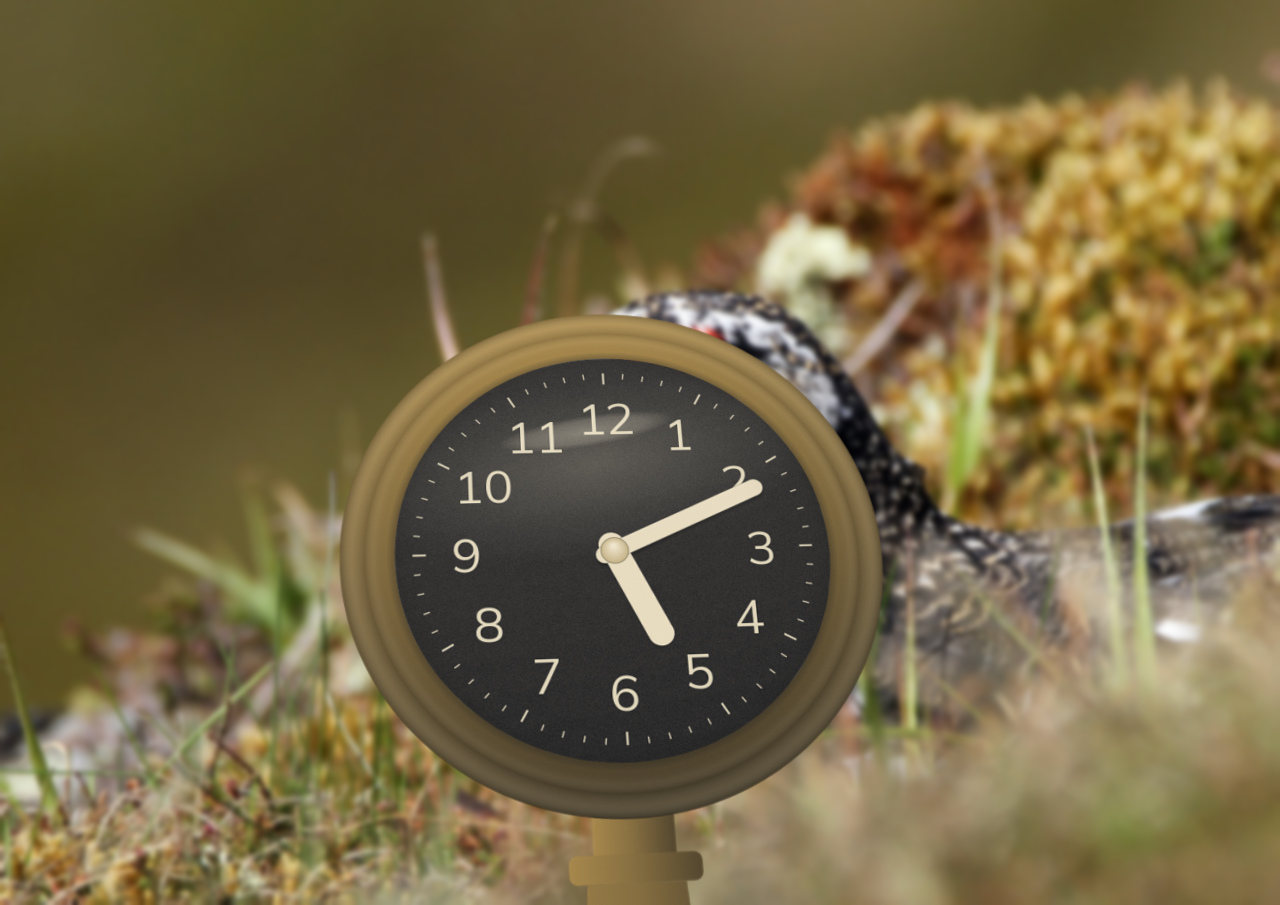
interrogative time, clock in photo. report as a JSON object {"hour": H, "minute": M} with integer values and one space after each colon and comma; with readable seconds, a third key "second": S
{"hour": 5, "minute": 11}
